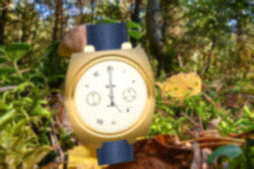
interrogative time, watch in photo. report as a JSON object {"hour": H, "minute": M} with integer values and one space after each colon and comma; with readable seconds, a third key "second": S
{"hour": 5, "minute": 0}
